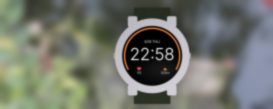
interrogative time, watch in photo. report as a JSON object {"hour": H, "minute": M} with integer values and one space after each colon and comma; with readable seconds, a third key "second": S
{"hour": 22, "minute": 58}
